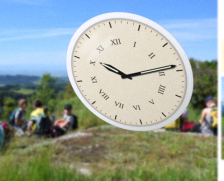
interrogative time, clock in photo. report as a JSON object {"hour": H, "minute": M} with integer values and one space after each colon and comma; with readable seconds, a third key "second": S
{"hour": 10, "minute": 14}
